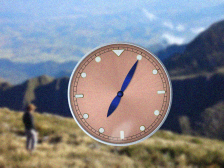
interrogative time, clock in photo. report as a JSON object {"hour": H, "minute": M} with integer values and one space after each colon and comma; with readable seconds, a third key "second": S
{"hour": 7, "minute": 5}
